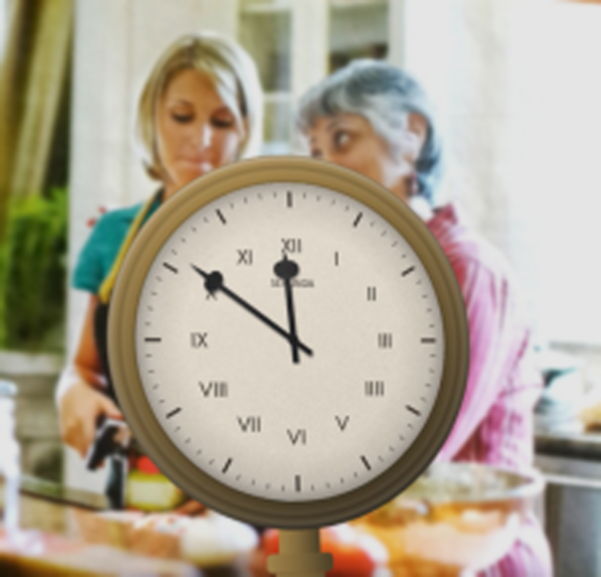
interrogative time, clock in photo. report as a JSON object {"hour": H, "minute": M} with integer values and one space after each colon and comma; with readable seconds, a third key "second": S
{"hour": 11, "minute": 51}
